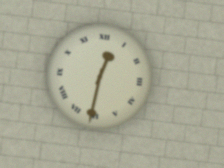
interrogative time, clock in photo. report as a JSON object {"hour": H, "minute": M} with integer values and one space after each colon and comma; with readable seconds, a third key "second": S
{"hour": 12, "minute": 31}
